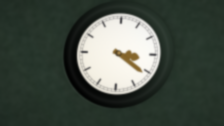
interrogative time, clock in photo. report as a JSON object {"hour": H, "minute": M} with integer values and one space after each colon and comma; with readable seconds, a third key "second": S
{"hour": 3, "minute": 21}
